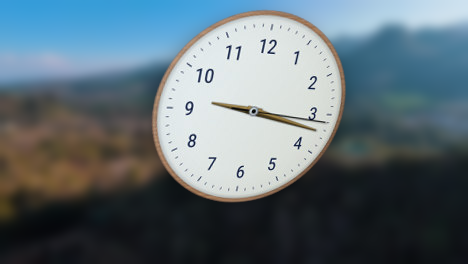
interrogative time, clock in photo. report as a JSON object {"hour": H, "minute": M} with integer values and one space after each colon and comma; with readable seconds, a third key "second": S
{"hour": 9, "minute": 17, "second": 16}
